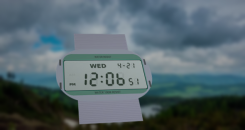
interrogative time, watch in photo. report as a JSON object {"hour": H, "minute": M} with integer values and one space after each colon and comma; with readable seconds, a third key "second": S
{"hour": 12, "minute": 6, "second": 51}
